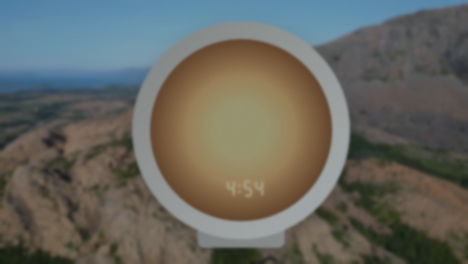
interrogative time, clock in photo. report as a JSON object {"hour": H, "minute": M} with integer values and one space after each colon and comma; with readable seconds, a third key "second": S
{"hour": 4, "minute": 54}
